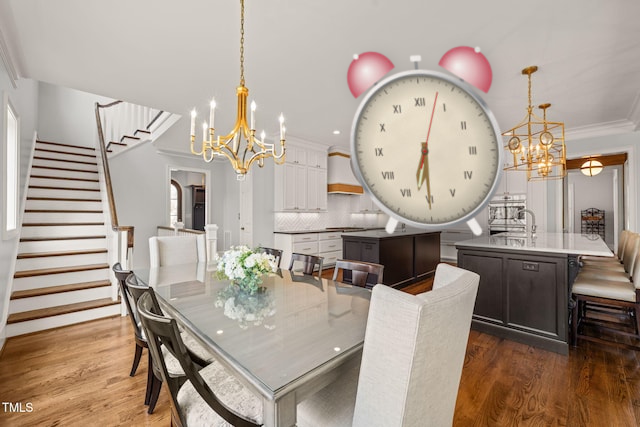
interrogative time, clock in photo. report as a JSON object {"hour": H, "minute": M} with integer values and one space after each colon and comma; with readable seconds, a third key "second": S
{"hour": 6, "minute": 30, "second": 3}
